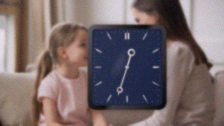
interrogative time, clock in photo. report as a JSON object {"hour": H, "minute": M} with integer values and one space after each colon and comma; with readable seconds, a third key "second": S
{"hour": 12, "minute": 33}
